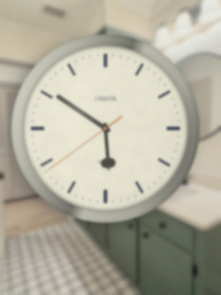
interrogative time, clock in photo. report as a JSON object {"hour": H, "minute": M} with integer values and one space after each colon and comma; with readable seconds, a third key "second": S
{"hour": 5, "minute": 50, "second": 39}
